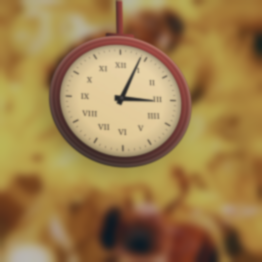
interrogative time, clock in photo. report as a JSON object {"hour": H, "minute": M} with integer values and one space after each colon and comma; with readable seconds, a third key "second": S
{"hour": 3, "minute": 4}
